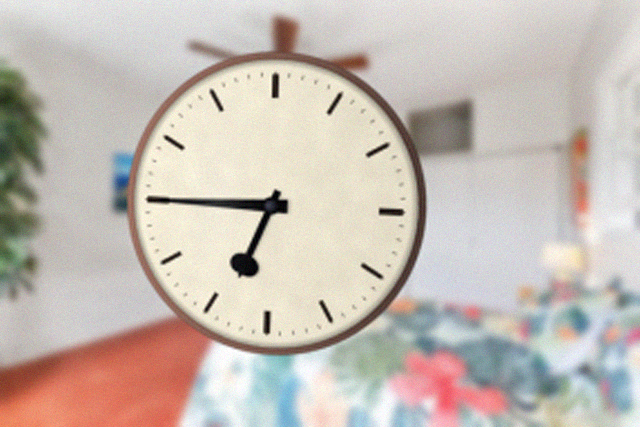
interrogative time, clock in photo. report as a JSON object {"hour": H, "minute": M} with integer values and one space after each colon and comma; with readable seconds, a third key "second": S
{"hour": 6, "minute": 45}
